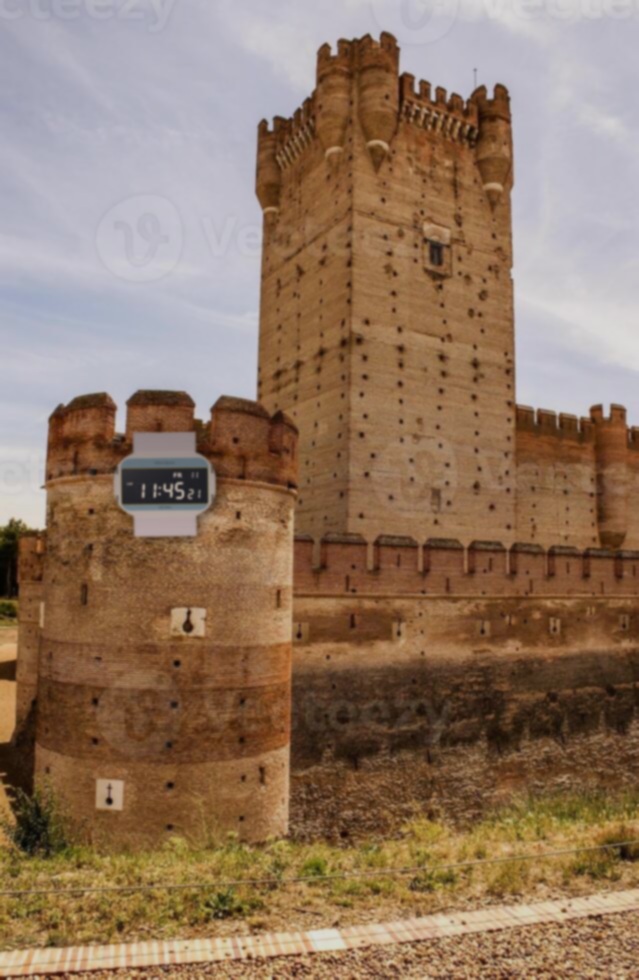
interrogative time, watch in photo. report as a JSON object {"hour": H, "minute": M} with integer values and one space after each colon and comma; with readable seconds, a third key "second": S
{"hour": 11, "minute": 45}
